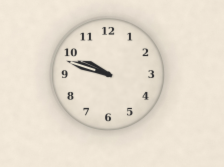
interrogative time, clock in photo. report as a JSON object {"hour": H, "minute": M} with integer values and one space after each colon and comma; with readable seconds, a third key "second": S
{"hour": 9, "minute": 48}
